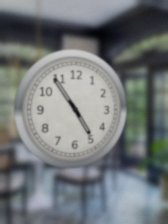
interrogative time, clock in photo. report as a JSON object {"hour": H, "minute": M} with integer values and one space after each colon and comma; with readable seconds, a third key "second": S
{"hour": 4, "minute": 54}
